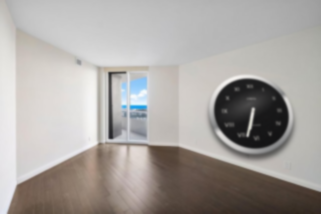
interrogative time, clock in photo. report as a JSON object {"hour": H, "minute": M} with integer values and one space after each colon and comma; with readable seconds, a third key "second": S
{"hour": 6, "minute": 33}
